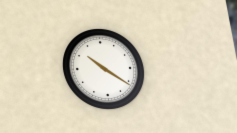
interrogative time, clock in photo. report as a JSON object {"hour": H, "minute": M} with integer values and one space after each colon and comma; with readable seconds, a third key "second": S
{"hour": 10, "minute": 21}
